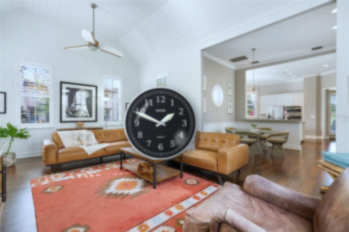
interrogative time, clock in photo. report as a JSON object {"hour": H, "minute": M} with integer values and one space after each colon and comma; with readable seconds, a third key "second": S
{"hour": 1, "minute": 49}
